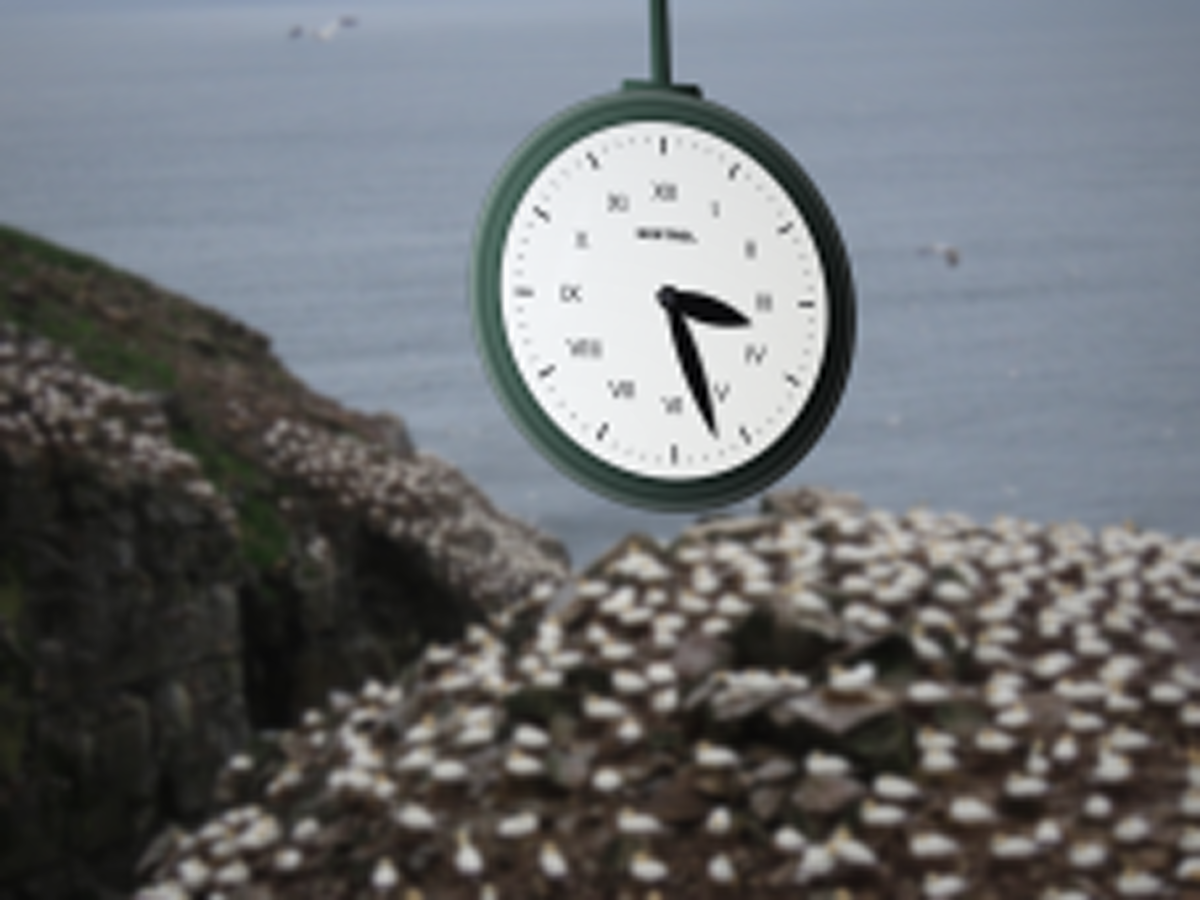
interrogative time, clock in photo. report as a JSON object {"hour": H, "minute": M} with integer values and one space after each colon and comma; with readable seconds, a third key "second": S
{"hour": 3, "minute": 27}
